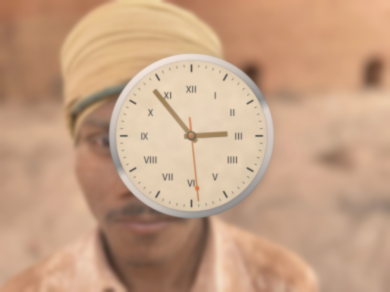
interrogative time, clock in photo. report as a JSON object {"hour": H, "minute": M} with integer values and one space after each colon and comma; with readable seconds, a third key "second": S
{"hour": 2, "minute": 53, "second": 29}
